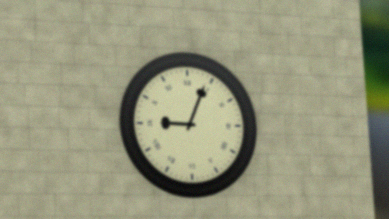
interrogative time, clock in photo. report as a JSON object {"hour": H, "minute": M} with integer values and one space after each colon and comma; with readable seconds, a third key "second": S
{"hour": 9, "minute": 4}
